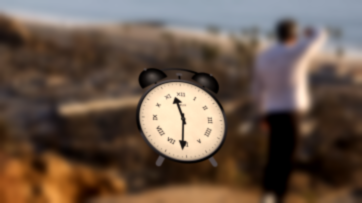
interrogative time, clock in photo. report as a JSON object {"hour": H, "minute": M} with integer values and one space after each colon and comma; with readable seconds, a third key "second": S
{"hour": 11, "minute": 31}
